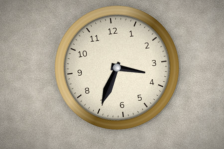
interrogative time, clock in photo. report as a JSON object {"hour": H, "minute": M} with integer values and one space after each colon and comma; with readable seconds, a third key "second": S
{"hour": 3, "minute": 35}
